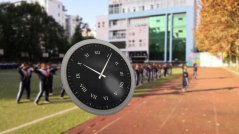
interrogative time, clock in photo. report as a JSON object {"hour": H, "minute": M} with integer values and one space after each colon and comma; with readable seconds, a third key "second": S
{"hour": 10, "minute": 6}
